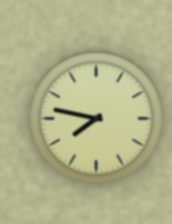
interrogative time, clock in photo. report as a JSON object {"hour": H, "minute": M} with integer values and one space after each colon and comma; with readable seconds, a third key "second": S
{"hour": 7, "minute": 47}
